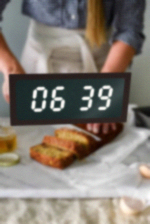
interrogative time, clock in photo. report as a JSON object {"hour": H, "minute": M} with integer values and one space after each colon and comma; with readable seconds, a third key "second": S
{"hour": 6, "minute": 39}
